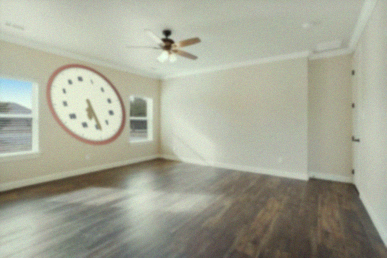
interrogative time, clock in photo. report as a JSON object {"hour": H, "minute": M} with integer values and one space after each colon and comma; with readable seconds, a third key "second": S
{"hour": 6, "minute": 29}
